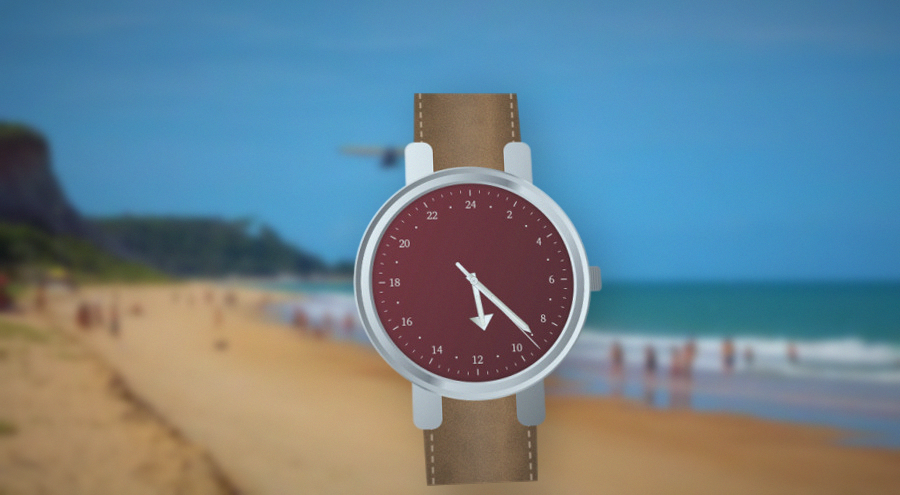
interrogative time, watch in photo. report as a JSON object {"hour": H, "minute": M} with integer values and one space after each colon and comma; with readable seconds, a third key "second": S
{"hour": 11, "minute": 22, "second": 23}
